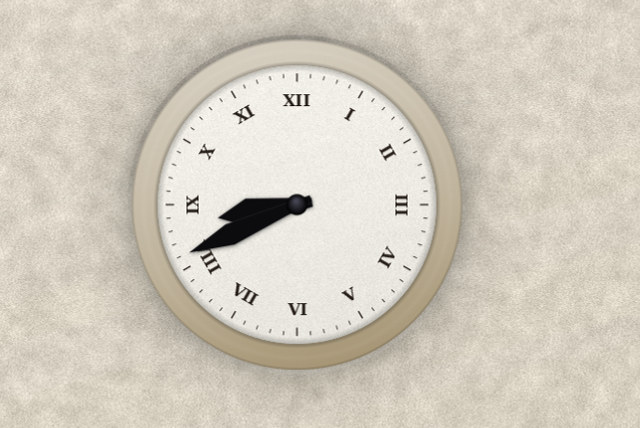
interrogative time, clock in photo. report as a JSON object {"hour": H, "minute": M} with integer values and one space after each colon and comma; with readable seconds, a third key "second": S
{"hour": 8, "minute": 41}
